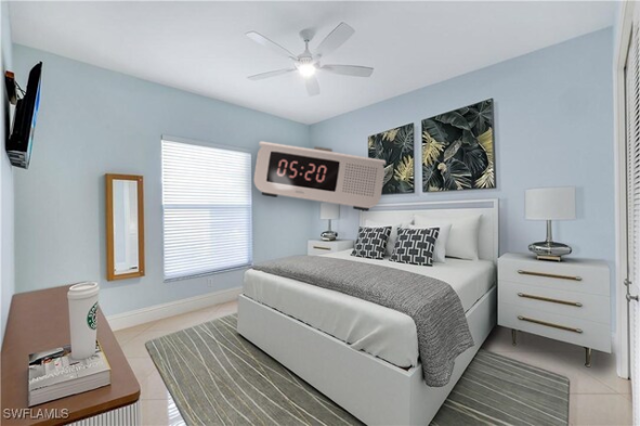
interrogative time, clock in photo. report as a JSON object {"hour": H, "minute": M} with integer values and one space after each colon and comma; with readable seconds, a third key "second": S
{"hour": 5, "minute": 20}
